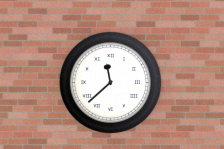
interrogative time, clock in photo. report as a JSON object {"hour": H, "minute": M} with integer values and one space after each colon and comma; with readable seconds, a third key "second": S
{"hour": 11, "minute": 38}
